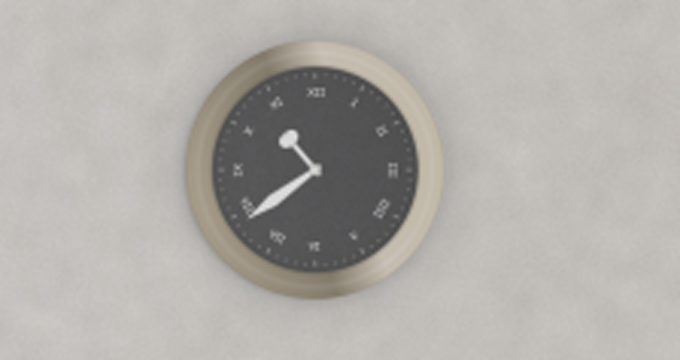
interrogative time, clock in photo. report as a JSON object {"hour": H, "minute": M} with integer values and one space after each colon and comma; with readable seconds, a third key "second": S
{"hour": 10, "minute": 39}
